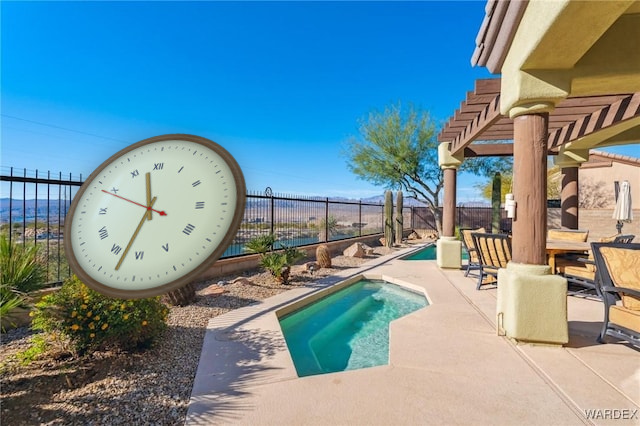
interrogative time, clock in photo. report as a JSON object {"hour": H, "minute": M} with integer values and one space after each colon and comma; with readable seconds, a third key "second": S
{"hour": 11, "minute": 32, "second": 49}
